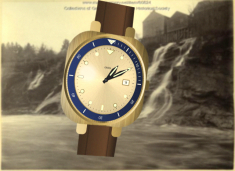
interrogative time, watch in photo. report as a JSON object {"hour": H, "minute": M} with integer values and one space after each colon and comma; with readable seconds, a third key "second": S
{"hour": 1, "minute": 10}
